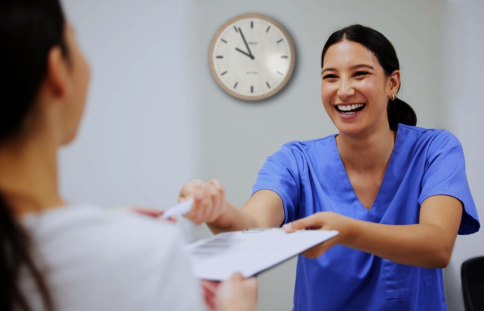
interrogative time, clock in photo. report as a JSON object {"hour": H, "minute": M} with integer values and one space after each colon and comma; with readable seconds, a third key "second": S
{"hour": 9, "minute": 56}
